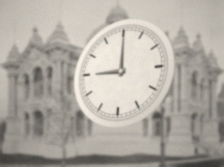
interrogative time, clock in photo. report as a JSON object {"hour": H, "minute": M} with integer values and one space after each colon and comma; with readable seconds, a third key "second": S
{"hour": 9, "minute": 0}
